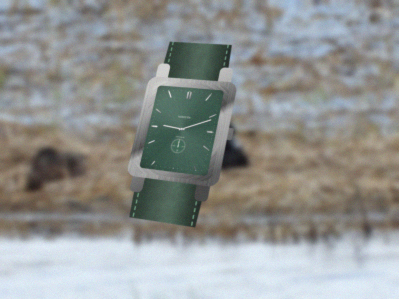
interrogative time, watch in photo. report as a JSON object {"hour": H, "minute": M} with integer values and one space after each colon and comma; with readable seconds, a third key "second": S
{"hour": 9, "minute": 11}
